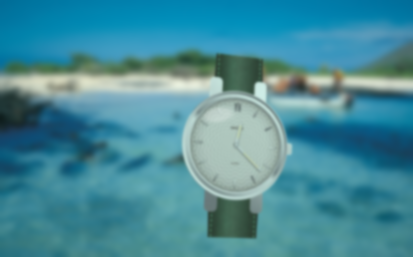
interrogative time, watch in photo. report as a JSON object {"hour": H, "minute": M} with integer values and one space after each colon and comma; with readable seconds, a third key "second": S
{"hour": 12, "minute": 22}
